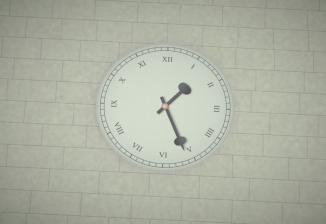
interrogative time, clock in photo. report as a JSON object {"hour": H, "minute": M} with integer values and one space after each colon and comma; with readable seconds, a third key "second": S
{"hour": 1, "minute": 26}
